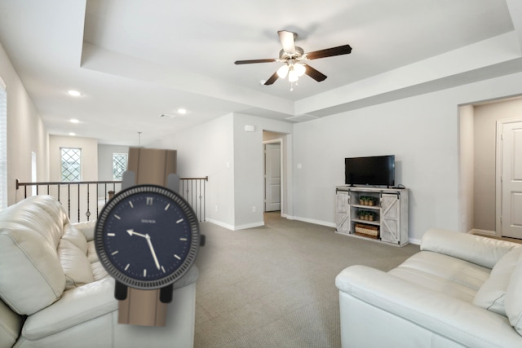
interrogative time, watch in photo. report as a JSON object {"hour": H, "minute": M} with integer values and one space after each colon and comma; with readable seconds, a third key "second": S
{"hour": 9, "minute": 26}
